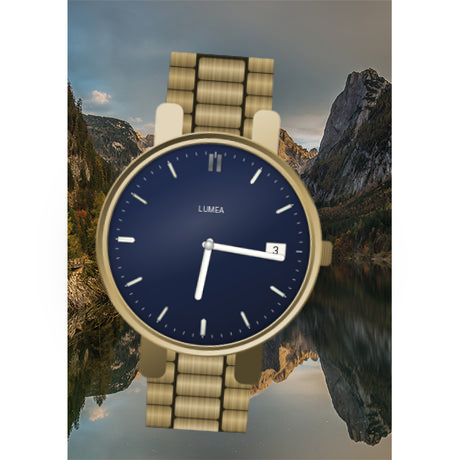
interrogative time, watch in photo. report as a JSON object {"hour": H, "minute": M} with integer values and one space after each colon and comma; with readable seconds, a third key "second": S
{"hour": 6, "minute": 16}
